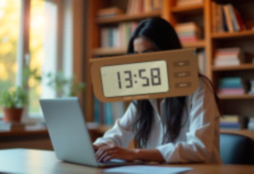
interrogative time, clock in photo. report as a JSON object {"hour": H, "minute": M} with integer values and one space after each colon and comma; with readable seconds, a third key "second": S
{"hour": 13, "minute": 58}
